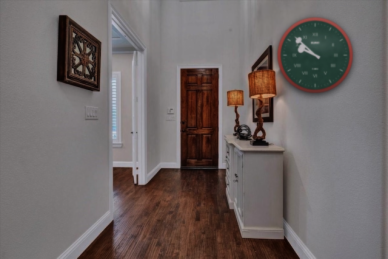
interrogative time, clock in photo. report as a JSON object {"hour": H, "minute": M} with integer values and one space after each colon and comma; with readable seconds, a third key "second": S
{"hour": 9, "minute": 52}
